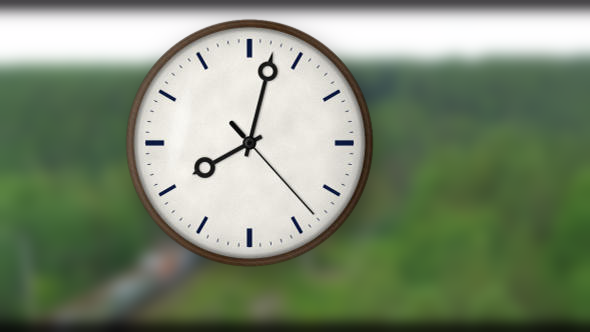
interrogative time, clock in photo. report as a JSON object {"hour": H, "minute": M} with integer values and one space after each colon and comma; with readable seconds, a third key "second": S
{"hour": 8, "minute": 2, "second": 23}
